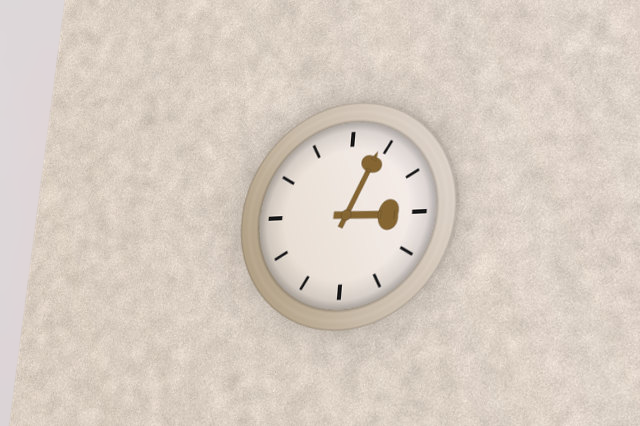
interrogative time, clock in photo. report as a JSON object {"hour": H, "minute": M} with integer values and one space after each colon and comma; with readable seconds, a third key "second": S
{"hour": 3, "minute": 4}
